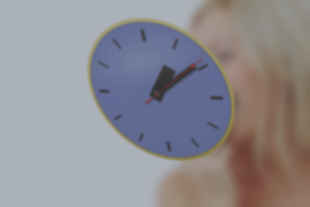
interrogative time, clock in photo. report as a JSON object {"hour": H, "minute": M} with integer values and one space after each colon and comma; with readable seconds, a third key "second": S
{"hour": 1, "minute": 9, "second": 9}
